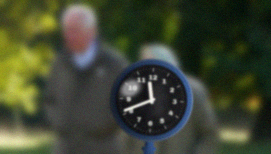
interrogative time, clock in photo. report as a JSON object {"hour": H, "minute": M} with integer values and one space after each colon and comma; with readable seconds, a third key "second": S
{"hour": 11, "minute": 41}
